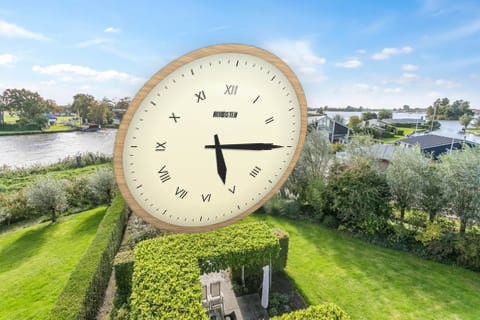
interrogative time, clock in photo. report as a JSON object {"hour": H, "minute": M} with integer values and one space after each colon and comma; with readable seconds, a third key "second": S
{"hour": 5, "minute": 15}
